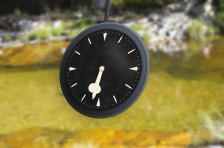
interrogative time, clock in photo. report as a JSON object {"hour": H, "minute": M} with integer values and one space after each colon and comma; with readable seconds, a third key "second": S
{"hour": 6, "minute": 32}
